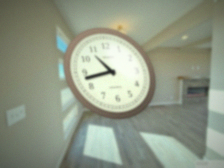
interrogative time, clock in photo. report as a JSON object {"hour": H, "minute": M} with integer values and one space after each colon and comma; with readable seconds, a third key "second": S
{"hour": 10, "minute": 43}
